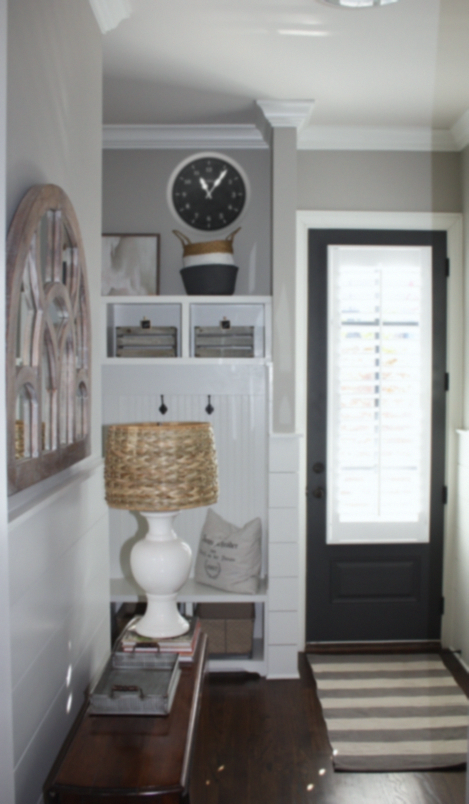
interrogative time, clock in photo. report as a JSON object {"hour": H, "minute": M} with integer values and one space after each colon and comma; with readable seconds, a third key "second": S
{"hour": 11, "minute": 6}
